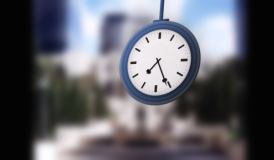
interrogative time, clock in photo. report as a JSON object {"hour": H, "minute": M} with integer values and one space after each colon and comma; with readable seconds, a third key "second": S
{"hour": 7, "minute": 26}
